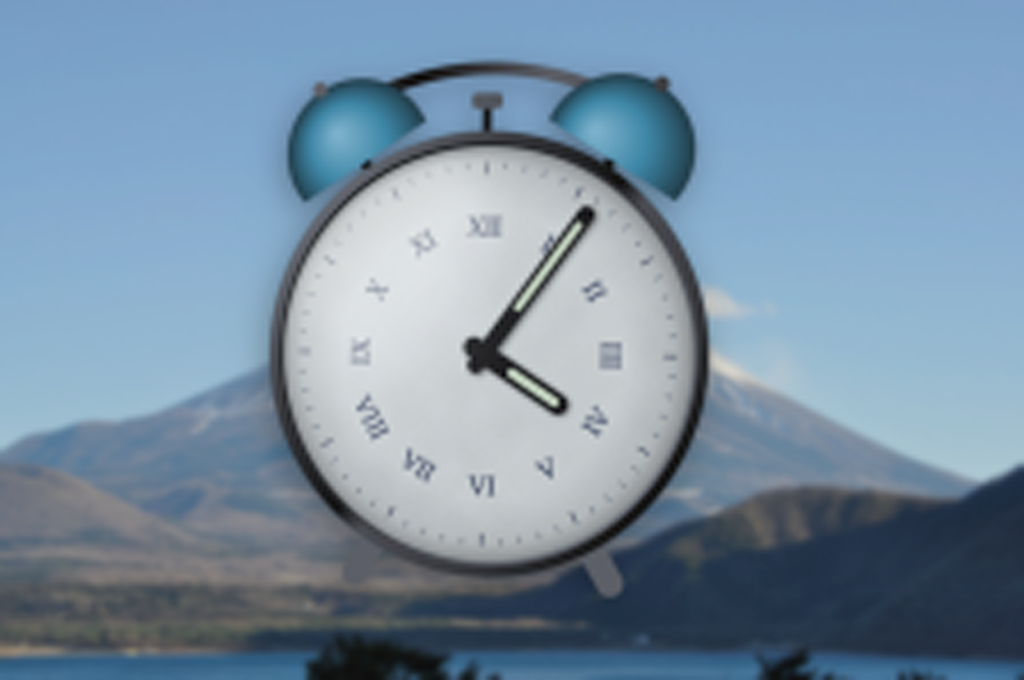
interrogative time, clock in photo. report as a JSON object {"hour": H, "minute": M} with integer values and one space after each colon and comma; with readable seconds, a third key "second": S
{"hour": 4, "minute": 6}
